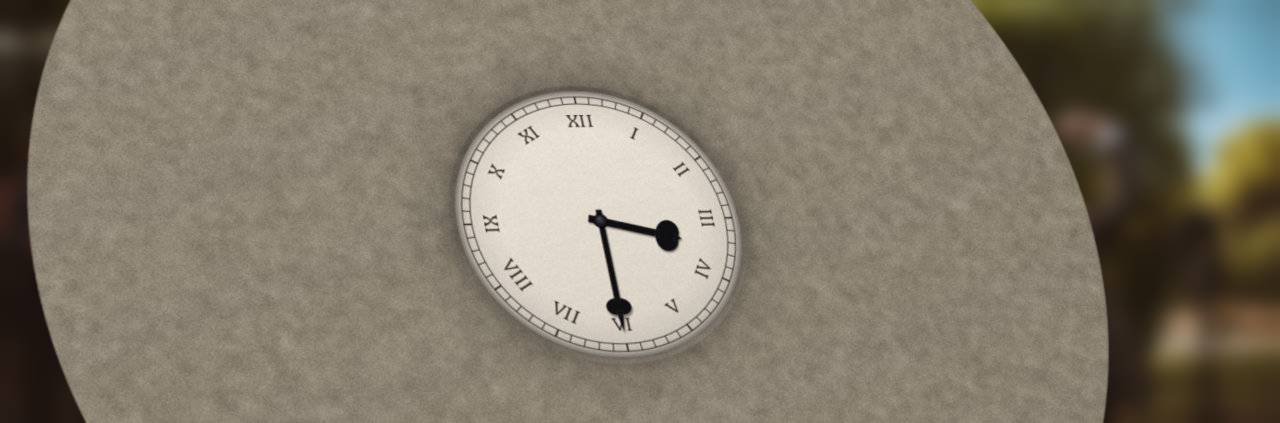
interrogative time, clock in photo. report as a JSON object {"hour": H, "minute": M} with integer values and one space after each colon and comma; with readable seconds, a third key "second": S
{"hour": 3, "minute": 30}
